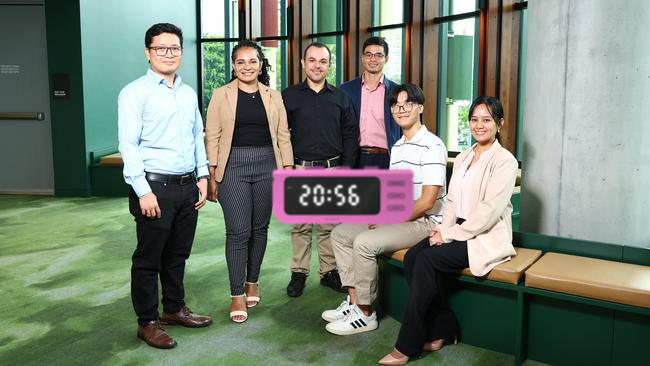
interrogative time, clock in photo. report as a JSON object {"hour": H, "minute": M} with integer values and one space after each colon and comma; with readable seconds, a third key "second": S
{"hour": 20, "minute": 56}
